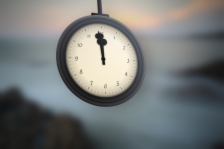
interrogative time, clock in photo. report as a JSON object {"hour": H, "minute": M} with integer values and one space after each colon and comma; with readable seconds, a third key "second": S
{"hour": 11, "minute": 59}
